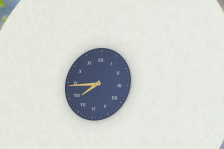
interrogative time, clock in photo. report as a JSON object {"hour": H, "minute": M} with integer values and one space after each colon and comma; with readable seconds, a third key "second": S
{"hour": 7, "minute": 44}
